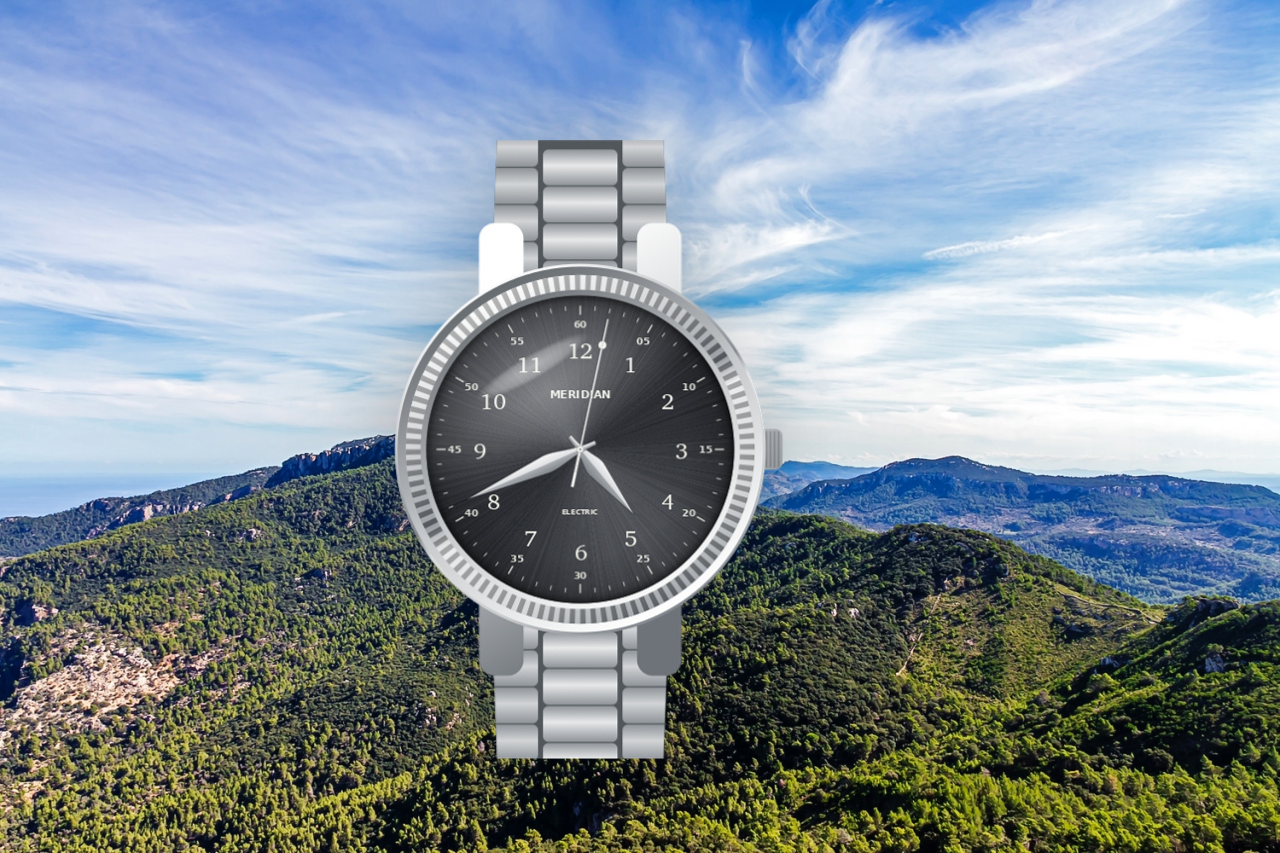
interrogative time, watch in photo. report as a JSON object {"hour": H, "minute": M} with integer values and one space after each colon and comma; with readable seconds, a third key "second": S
{"hour": 4, "minute": 41, "second": 2}
